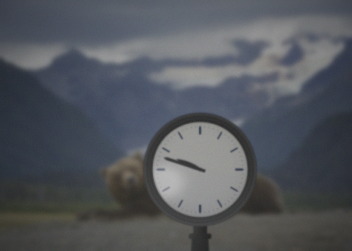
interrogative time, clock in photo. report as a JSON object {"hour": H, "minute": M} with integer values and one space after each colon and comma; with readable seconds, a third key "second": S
{"hour": 9, "minute": 48}
